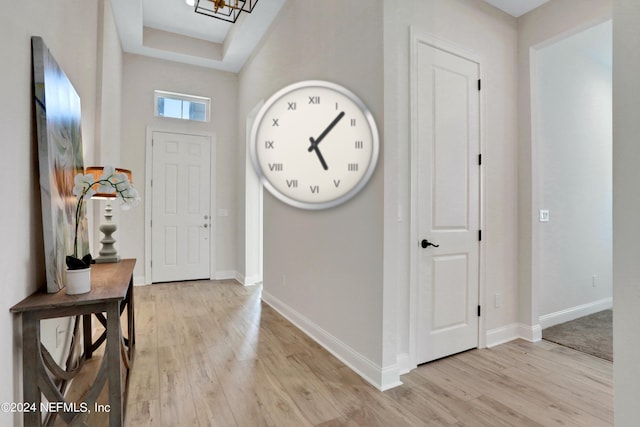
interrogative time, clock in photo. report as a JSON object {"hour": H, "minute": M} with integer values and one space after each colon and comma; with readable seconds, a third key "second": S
{"hour": 5, "minute": 7}
